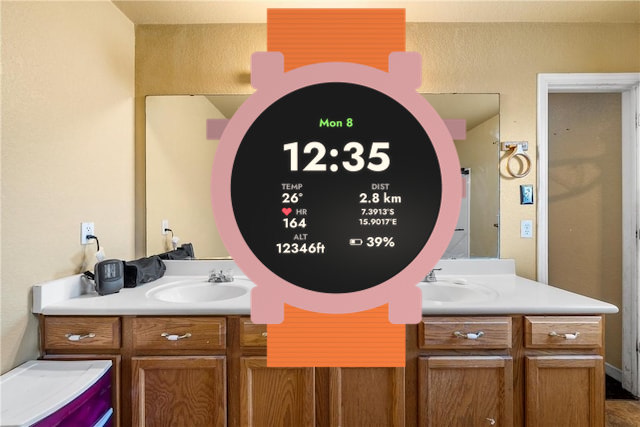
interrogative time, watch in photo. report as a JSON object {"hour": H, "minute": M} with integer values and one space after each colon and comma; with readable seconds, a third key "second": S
{"hour": 12, "minute": 35}
